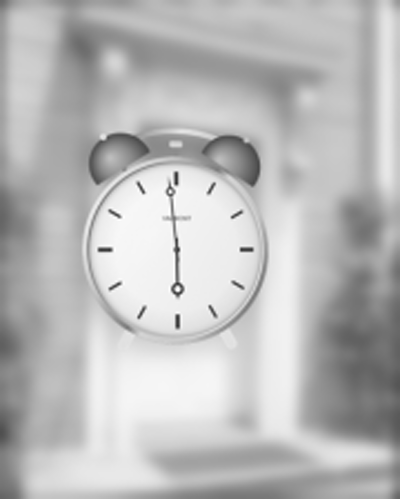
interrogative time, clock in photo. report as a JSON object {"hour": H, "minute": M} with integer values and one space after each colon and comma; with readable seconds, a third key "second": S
{"hour": 5, "minute": 59}
